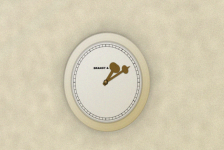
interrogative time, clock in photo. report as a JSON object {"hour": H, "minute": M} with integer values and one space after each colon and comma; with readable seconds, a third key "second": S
{"hour": 1, "minute": 10}
